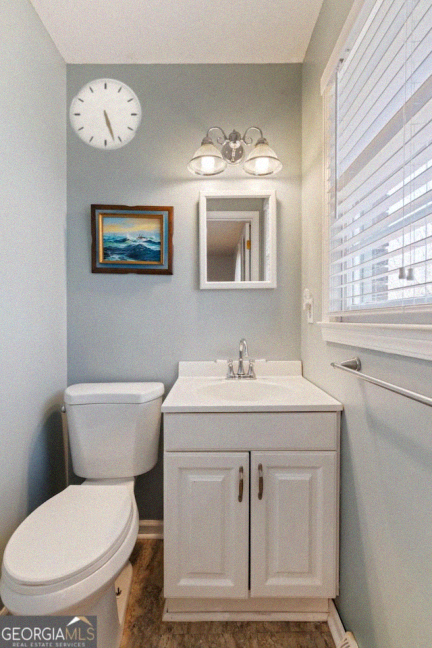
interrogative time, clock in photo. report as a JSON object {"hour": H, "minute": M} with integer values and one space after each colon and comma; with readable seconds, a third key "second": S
{"hour": 5, "minute": 27}
